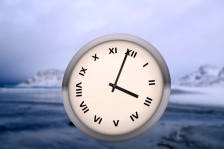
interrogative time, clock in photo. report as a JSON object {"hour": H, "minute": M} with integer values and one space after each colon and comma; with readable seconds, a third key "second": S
{"hour": 2, "minute": 59}
